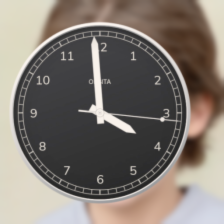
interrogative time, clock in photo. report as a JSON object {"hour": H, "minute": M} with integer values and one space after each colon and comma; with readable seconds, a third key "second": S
{"hour": 3, "minute": 59, "second": 16}
